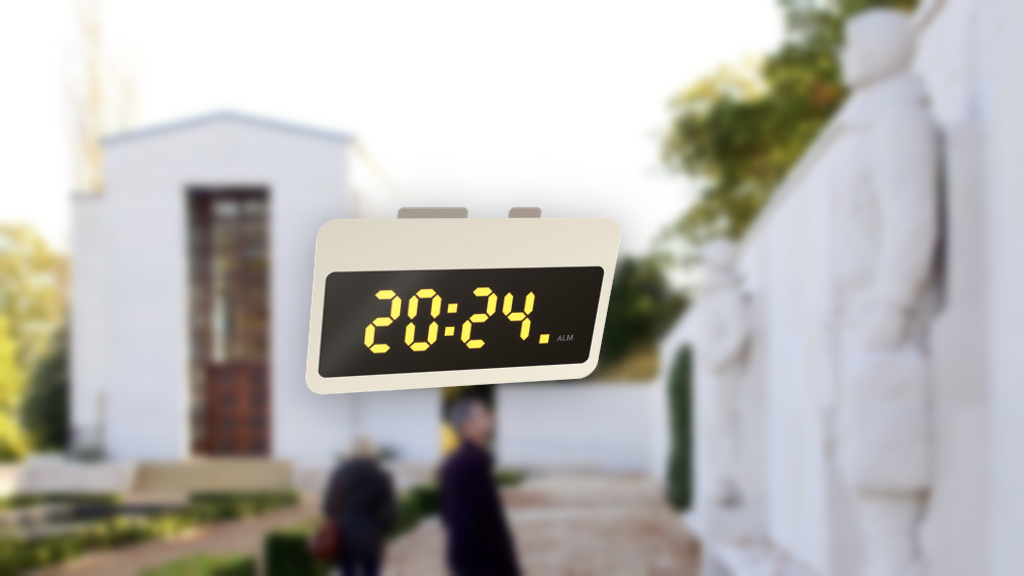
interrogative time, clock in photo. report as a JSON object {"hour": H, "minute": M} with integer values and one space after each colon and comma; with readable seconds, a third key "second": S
{"hour": 20, "minute": 24}
